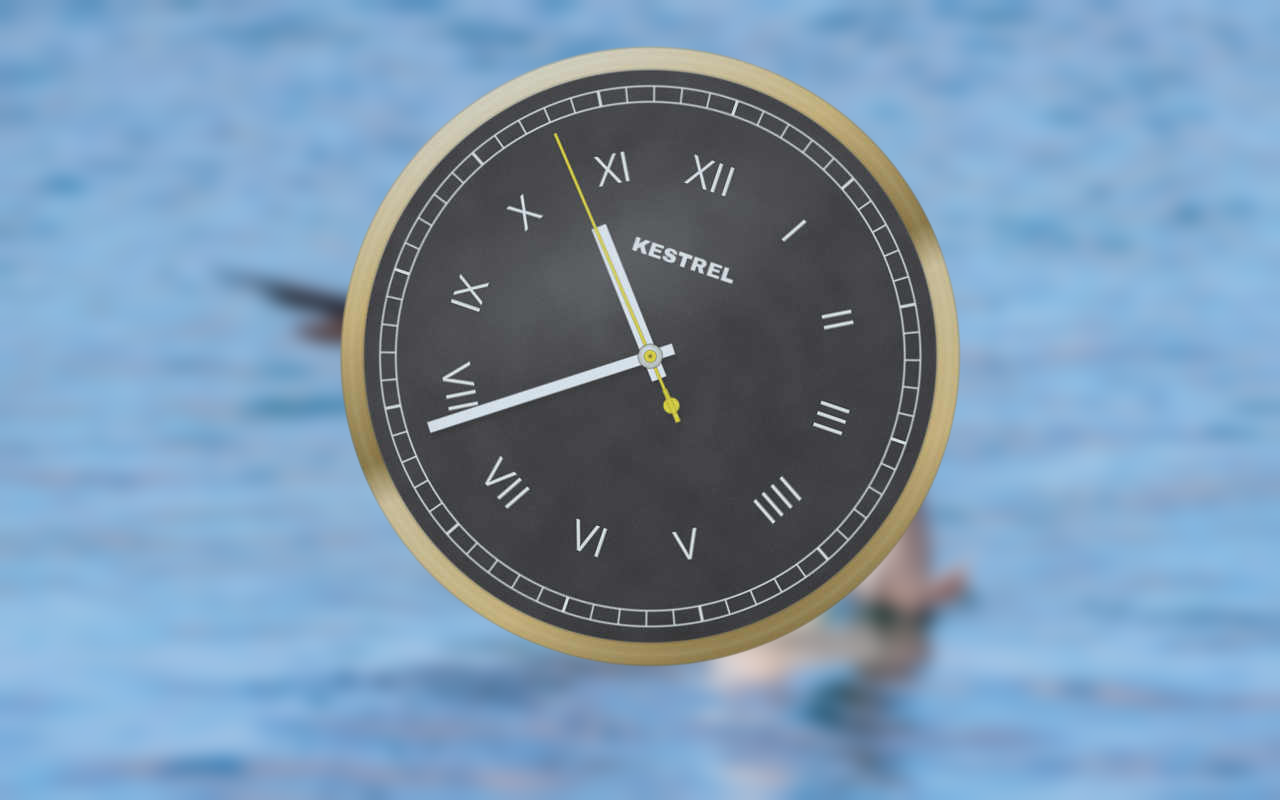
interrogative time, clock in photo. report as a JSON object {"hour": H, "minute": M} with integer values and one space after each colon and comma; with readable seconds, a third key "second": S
{"hour": 10, "minute": 38, "second": 53}
